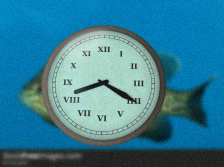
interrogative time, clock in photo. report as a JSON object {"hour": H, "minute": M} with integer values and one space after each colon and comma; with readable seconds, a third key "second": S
{"hour": 8, "minute": 20}
